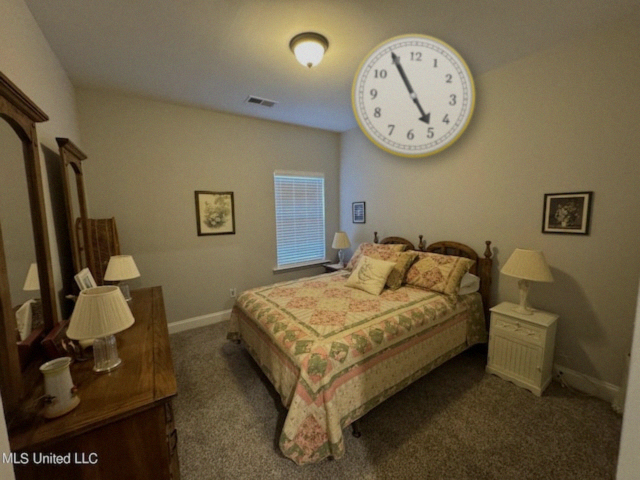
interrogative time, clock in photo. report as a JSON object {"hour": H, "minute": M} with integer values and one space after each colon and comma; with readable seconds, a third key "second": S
{"hour": 4, "minute": 55}
